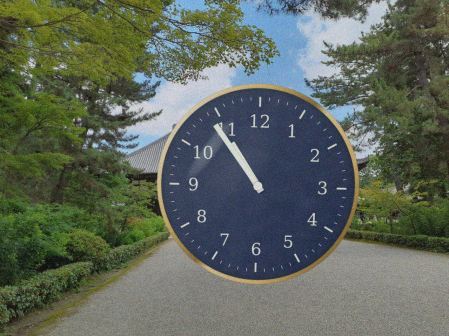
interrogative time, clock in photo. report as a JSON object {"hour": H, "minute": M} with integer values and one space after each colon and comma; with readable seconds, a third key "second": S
{"hour": 10, "minute": 54}
